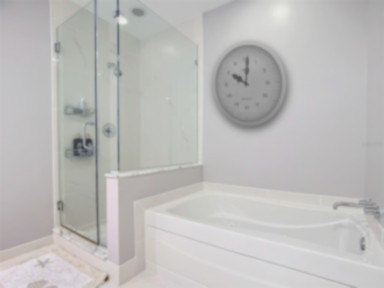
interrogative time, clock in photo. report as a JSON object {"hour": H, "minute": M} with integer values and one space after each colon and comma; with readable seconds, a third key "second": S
{"hour": 10, "minute": 1}
